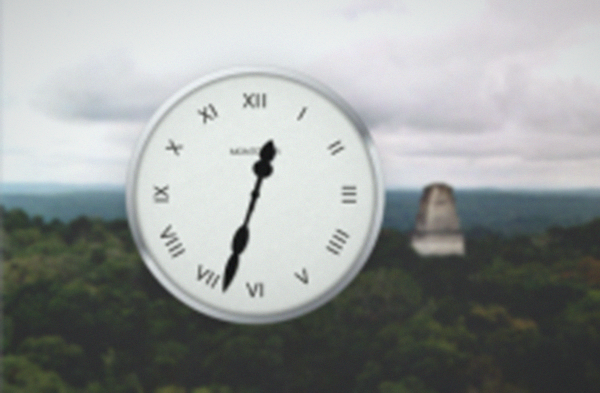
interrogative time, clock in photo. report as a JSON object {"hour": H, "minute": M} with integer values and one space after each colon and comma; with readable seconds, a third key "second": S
{"hour": 12, "minute": 33}
